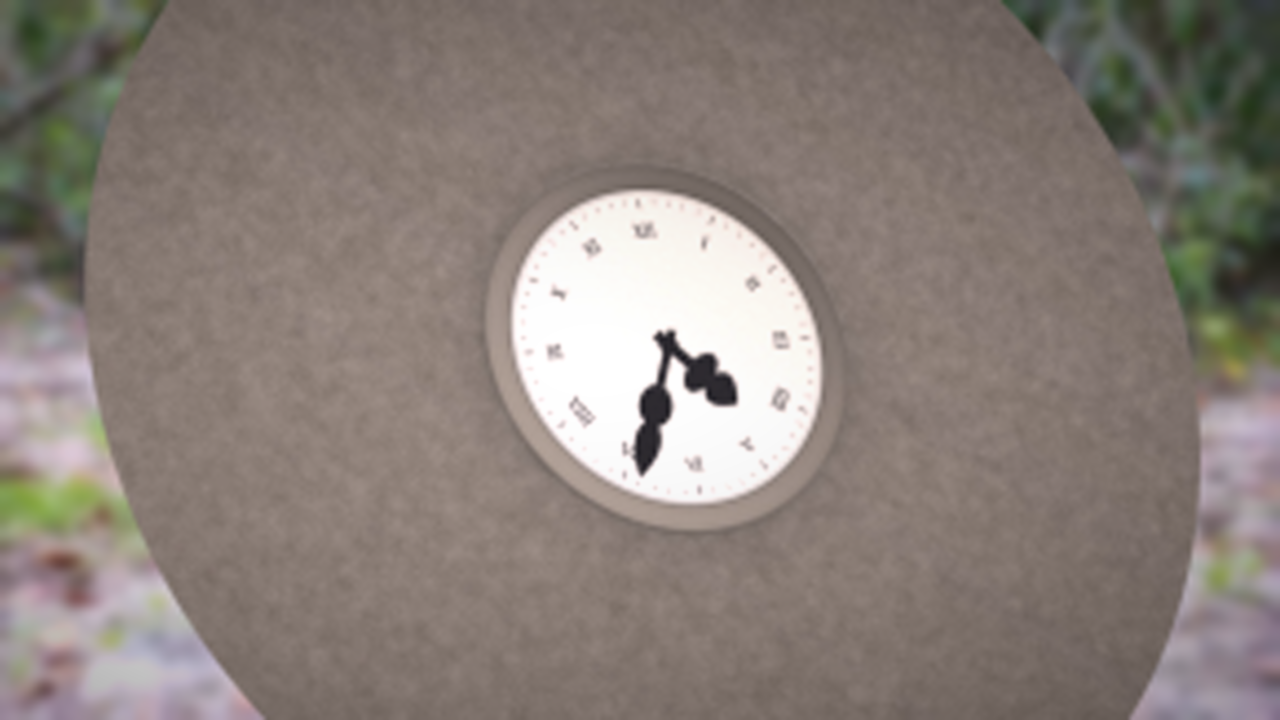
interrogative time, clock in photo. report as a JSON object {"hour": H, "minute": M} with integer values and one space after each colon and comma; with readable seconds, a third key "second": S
{"hour": 4, "minute": 34}
